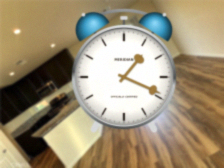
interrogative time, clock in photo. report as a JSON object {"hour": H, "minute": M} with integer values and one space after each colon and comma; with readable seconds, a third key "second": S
{"hour": 1, "minute": 19}
